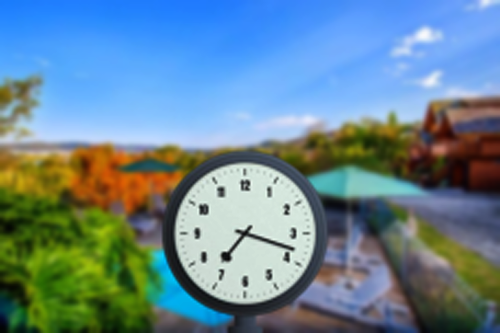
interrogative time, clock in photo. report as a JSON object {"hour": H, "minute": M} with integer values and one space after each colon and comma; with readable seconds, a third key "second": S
{"hour": 7, "minute": 18}
